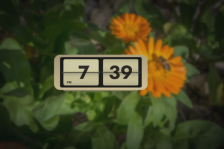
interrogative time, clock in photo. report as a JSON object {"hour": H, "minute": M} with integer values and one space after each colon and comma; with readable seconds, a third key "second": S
{"hour": 7, "minute": 39}
